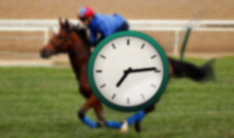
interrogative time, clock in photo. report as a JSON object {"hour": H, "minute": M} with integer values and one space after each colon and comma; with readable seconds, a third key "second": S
{"hour": 7, "minute": 14}
